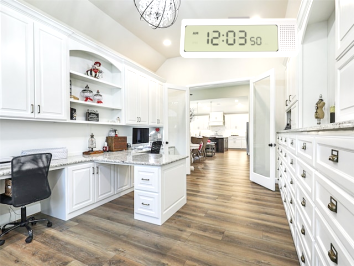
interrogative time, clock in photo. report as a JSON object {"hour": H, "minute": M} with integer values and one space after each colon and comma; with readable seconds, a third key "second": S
{"hour": 12, "minute": 3, "second": 50}
